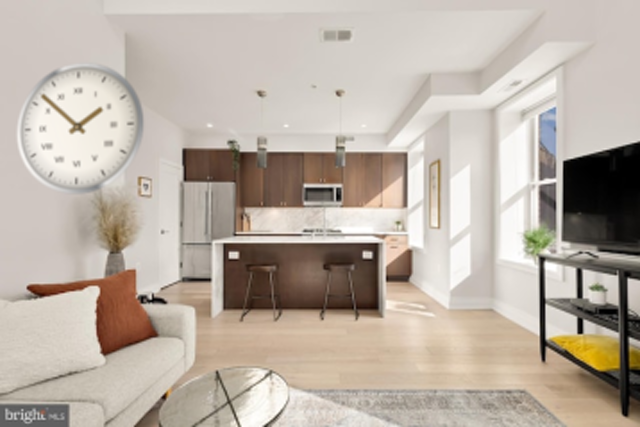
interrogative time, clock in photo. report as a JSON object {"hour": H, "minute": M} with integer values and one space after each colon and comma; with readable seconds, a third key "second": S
{"hour": 1, "minute": 52}
